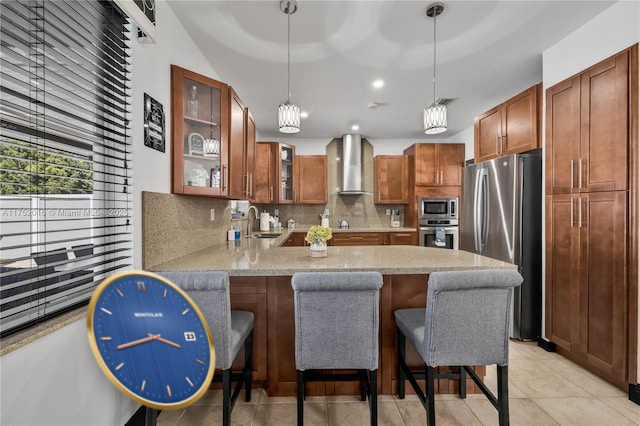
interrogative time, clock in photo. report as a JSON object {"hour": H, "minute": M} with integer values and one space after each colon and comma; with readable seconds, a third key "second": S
{"hour": 3, "minute": 43}
